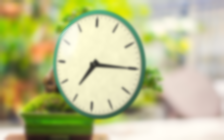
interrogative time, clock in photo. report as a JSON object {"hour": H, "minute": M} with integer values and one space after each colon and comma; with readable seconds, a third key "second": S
{"hour": 7, "minute": 15}
